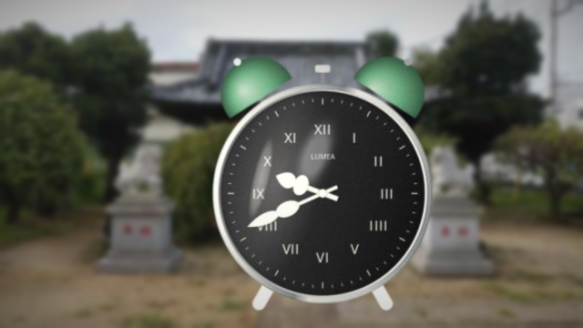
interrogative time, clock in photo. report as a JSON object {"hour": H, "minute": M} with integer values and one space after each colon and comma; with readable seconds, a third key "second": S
{"hour": 9, "minute": 41}
